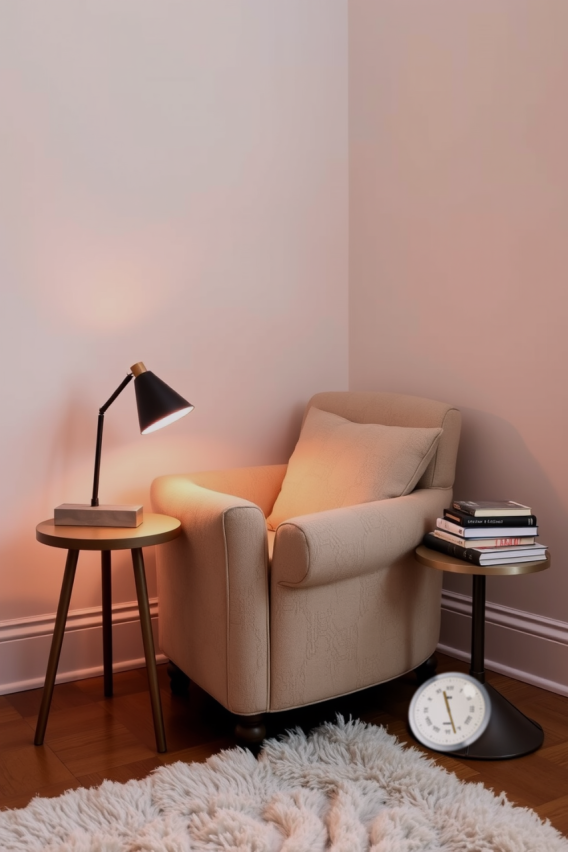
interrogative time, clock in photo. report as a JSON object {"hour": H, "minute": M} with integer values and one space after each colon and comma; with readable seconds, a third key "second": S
{"hour": 11, "minute": 27}
